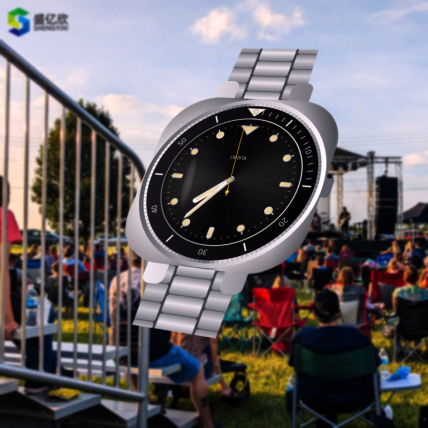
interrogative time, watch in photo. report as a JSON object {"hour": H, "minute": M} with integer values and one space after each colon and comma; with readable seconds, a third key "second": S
{"hour": 7, "minute": 35, "second": 59}
